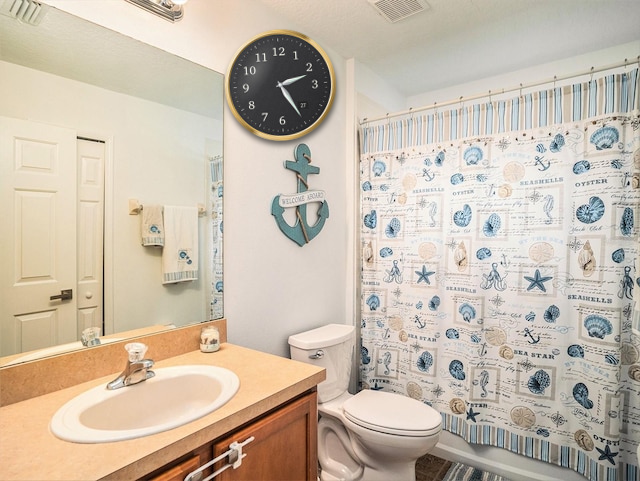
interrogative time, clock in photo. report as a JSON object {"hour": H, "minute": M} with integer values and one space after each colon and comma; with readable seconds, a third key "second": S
{"hour": 2, "minute": 25}
